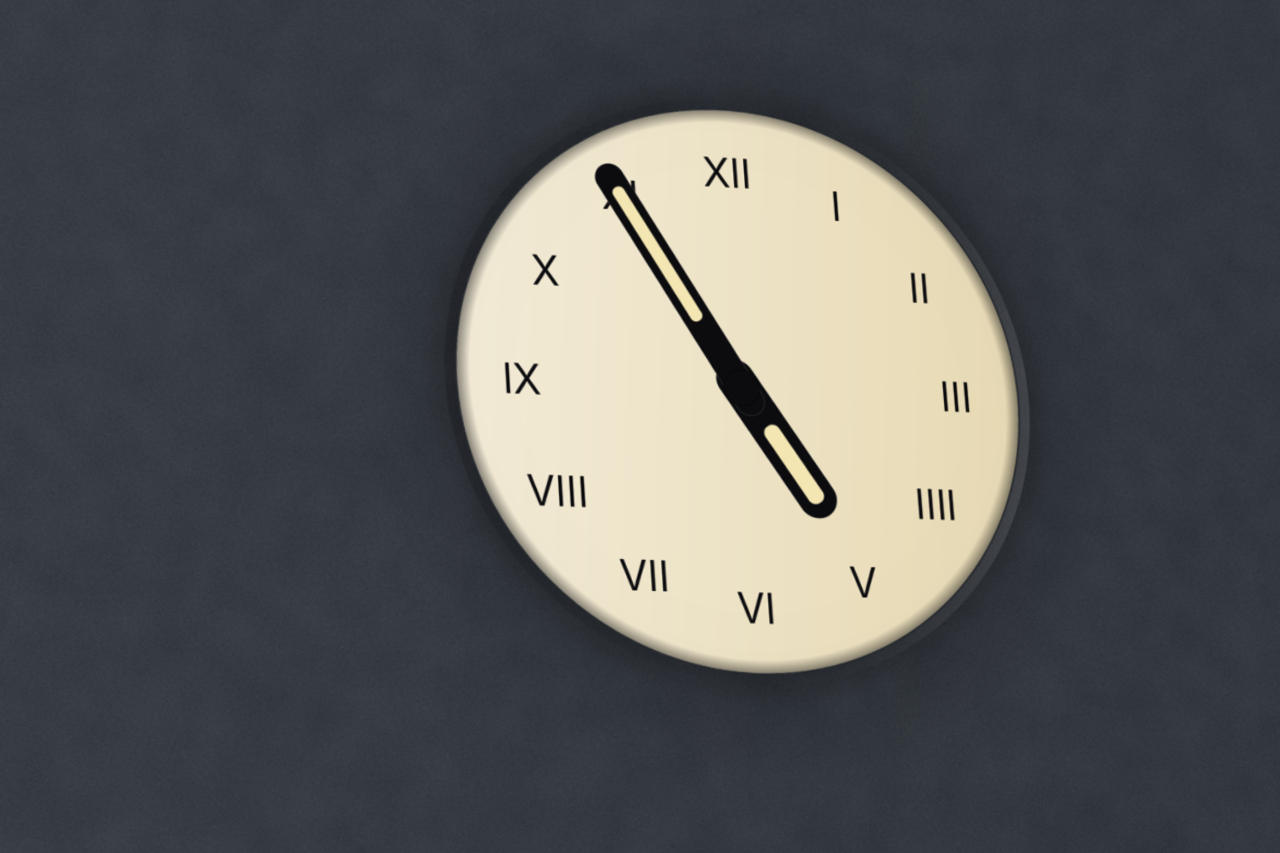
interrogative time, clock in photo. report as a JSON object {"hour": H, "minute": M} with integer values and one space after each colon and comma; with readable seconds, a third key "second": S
{"hour": 4, "minute": 55}
